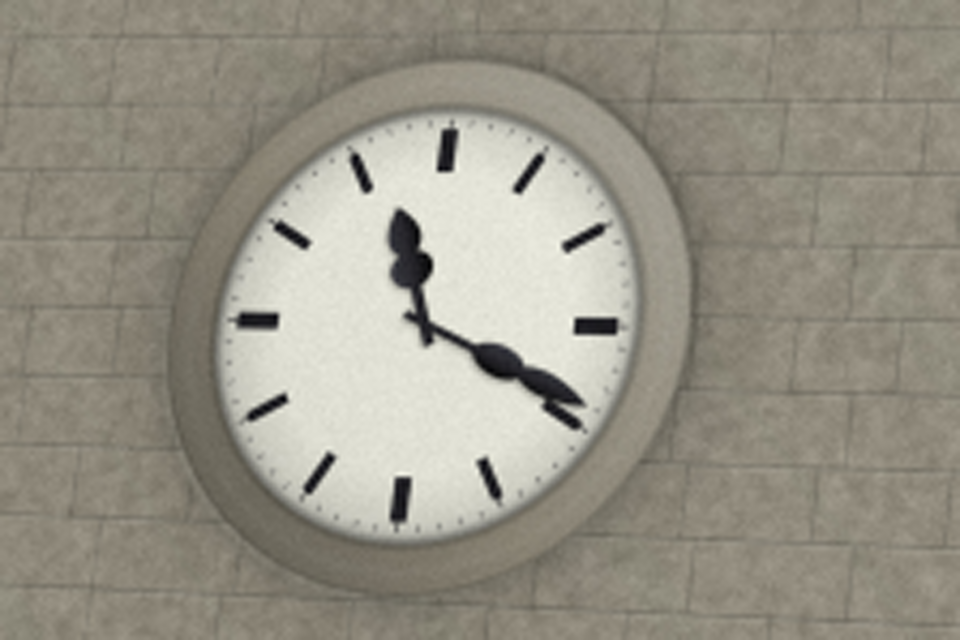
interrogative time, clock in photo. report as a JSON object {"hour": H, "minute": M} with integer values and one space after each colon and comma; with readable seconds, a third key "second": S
{"hour": 11, "minute": 19}
